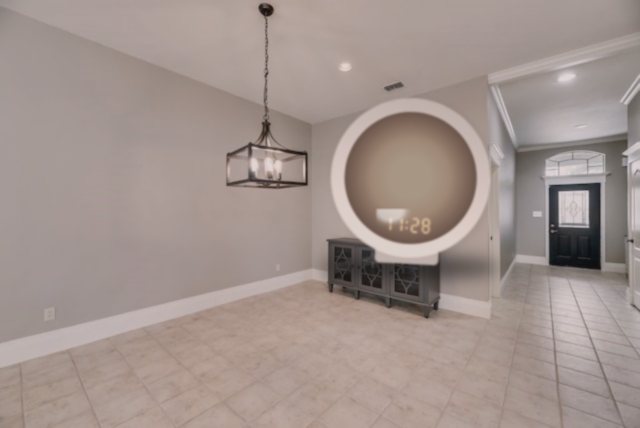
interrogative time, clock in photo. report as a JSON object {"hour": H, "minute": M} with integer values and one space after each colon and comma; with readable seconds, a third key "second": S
{"hour": 11, "minute": 28}
